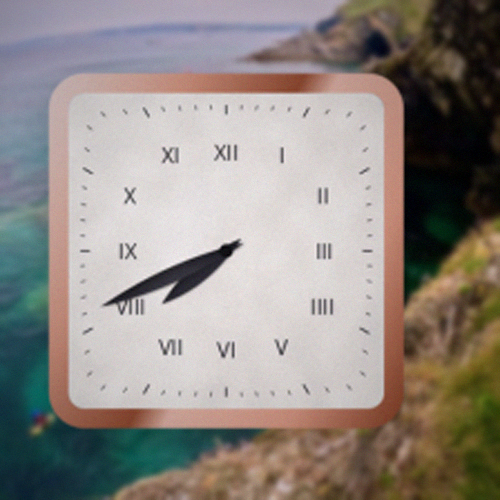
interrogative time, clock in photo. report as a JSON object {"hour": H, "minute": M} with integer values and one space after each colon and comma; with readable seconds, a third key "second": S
{"hour": 7, "minute": 41}
